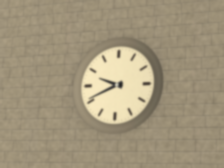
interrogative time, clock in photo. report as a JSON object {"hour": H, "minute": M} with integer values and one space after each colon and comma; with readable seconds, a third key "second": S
{"hour": 9, "minute": 41}
